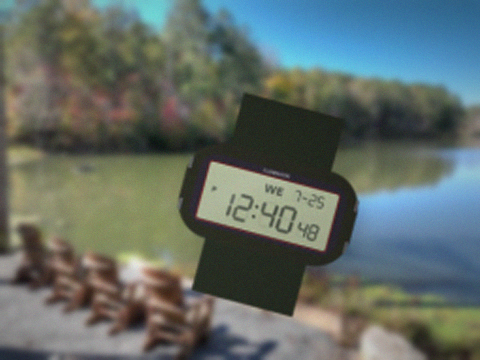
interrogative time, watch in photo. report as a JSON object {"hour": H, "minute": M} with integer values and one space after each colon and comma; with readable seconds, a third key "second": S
{"hour": 12, "minute": 40, "second": 48}
